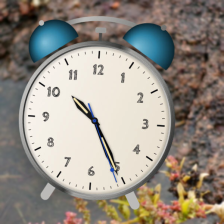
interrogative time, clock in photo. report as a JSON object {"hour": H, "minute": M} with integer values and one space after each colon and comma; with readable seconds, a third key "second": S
{"hour": 10, "minute": 25, "second": 26}
